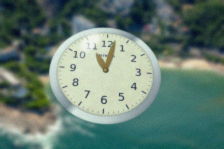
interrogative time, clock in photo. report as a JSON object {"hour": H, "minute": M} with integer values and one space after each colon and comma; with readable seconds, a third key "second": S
{"hour": 11, "minute": 2}
